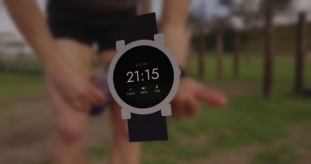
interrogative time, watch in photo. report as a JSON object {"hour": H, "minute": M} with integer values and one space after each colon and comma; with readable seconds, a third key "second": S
{"hour": 21, "minute": 15}
